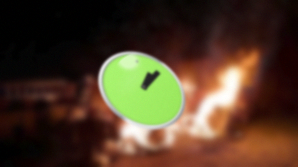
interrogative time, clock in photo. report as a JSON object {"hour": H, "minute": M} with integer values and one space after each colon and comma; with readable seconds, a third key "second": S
{"hour": 1, "minute": 8}
